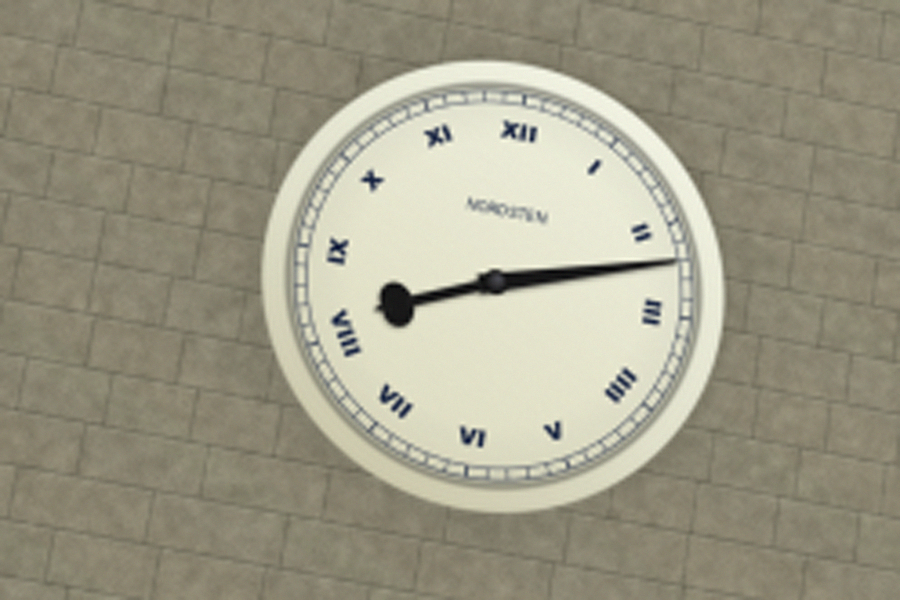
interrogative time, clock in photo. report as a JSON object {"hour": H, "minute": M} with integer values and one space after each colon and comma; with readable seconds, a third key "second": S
{"hour": 8, "minute": 12}
